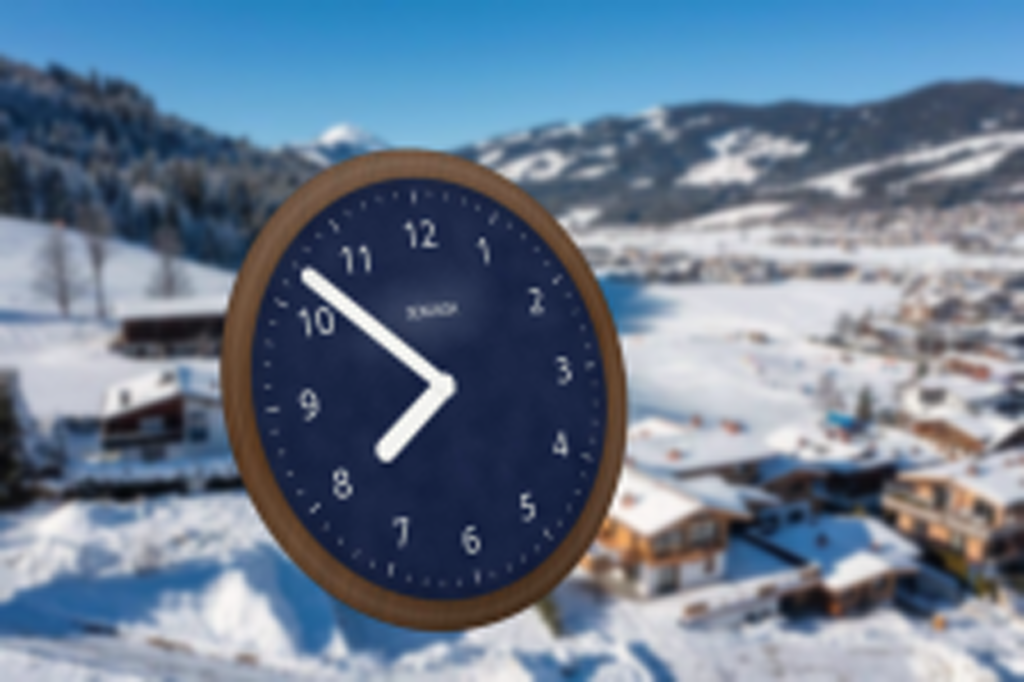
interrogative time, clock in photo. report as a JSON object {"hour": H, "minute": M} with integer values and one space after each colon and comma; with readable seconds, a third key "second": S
{"hour": 7, "minute": 52}
